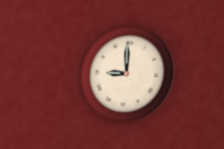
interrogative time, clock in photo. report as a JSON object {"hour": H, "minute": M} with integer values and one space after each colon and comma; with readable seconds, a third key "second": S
{"hour": 8, "minute": 59}
